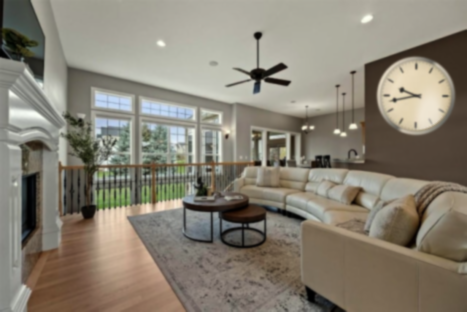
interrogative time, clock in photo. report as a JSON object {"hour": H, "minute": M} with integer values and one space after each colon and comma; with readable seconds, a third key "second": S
{"hour": 9, "minute": 43}
